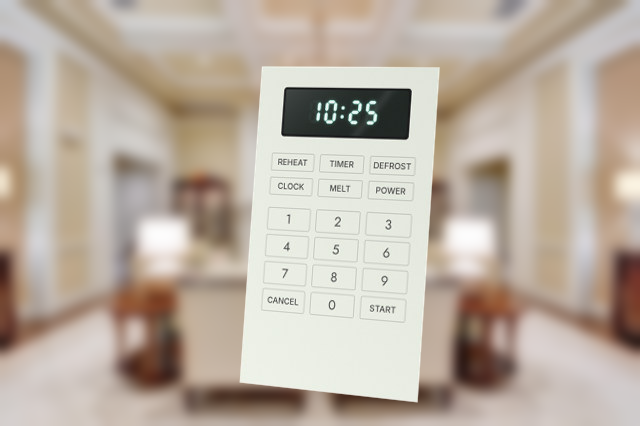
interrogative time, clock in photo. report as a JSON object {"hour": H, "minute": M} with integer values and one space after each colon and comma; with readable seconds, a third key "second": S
{"hour": 10, "minute": 25}
